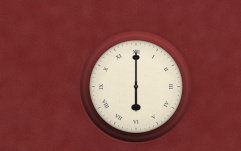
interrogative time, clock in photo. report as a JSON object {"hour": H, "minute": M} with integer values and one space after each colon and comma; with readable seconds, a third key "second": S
{"hour": 6, "minute": 0}
